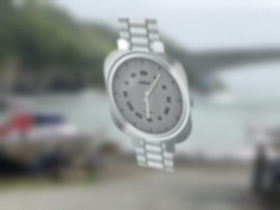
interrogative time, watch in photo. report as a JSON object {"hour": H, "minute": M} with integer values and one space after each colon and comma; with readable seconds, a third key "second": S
{"hour": 6, "minute": 6}
